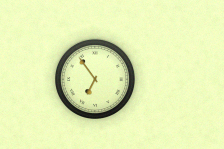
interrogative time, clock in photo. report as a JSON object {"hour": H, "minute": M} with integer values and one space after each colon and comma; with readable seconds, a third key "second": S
{"hour": 6, "minute": 54}
